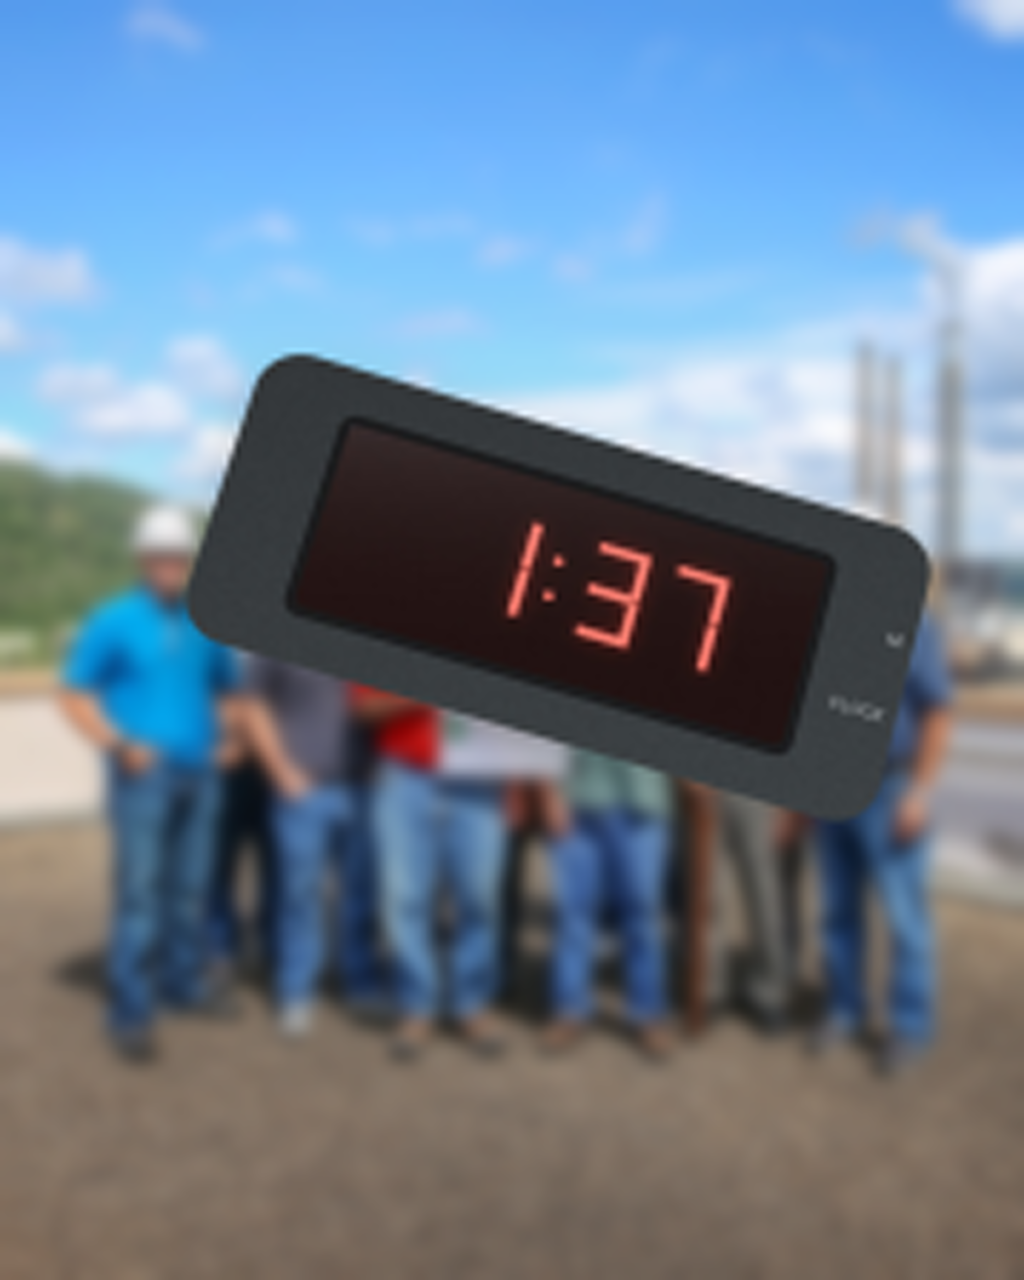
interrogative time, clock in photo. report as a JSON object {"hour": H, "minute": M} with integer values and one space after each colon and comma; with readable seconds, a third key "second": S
{"hour": 1, "minute": 37}
